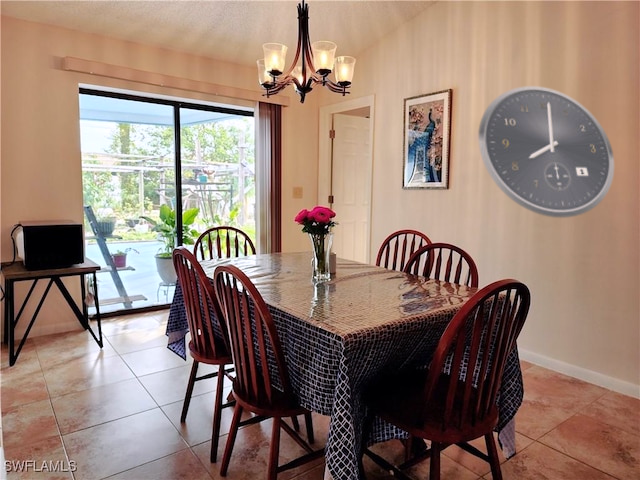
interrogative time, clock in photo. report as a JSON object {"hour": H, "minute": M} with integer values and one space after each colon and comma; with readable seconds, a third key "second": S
{"hour": 8, "minute": 1}
